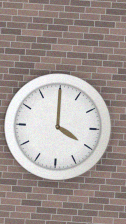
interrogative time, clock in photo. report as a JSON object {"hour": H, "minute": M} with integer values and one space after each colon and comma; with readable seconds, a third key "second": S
{"hour": 4, "minute": 0}
